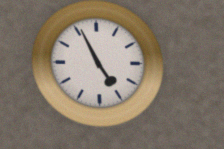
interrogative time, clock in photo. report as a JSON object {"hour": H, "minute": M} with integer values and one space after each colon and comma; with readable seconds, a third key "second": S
{"hour": 4, "minute": 56}
